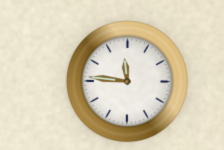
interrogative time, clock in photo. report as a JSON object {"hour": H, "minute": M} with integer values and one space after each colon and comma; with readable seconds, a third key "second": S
{"hour": 11, "minute": 46}
